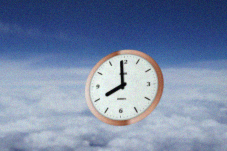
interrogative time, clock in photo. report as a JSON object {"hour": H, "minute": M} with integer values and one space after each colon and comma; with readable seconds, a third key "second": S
{"hour": 7, "minute": 59}
